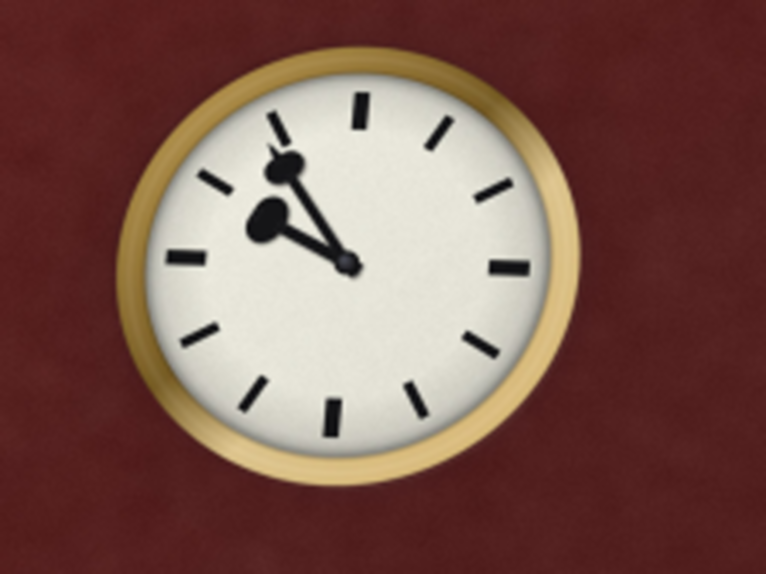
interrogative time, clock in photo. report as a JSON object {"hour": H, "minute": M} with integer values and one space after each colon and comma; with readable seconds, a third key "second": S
{"hour": 9, "minute": 54}
